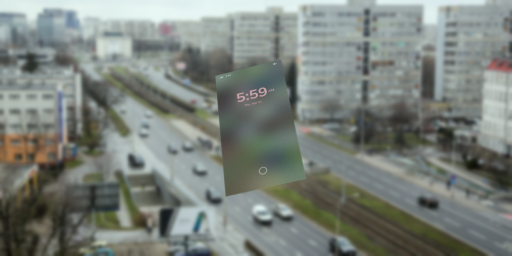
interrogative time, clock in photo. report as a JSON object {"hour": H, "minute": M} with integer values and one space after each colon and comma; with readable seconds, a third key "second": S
{"hour": 5, "minute": 59}
